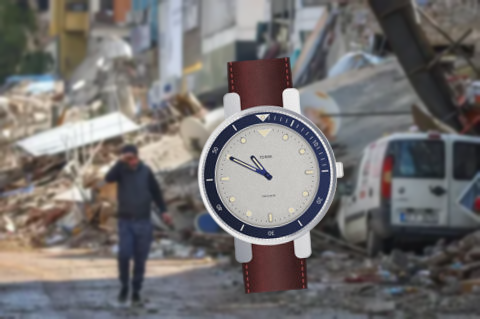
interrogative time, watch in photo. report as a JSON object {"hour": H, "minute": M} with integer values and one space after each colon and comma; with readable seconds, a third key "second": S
{"hour": 10, "minute": 50}
